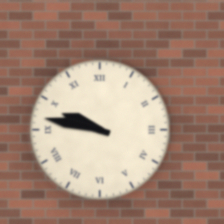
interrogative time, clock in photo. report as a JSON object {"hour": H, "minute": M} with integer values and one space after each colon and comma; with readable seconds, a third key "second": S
{"hour": 9, "minute": 47}
